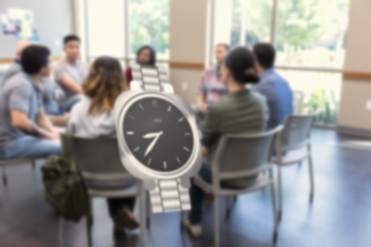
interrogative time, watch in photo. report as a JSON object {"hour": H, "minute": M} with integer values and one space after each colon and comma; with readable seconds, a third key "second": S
{"hour": 8, "minute": 37}
